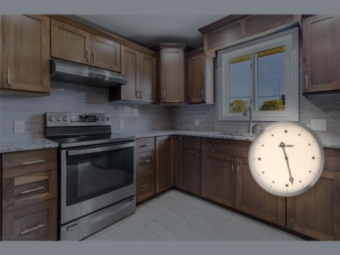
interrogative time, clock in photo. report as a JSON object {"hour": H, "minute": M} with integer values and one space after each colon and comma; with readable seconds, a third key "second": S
{"hour": 11, "minute": 28}
